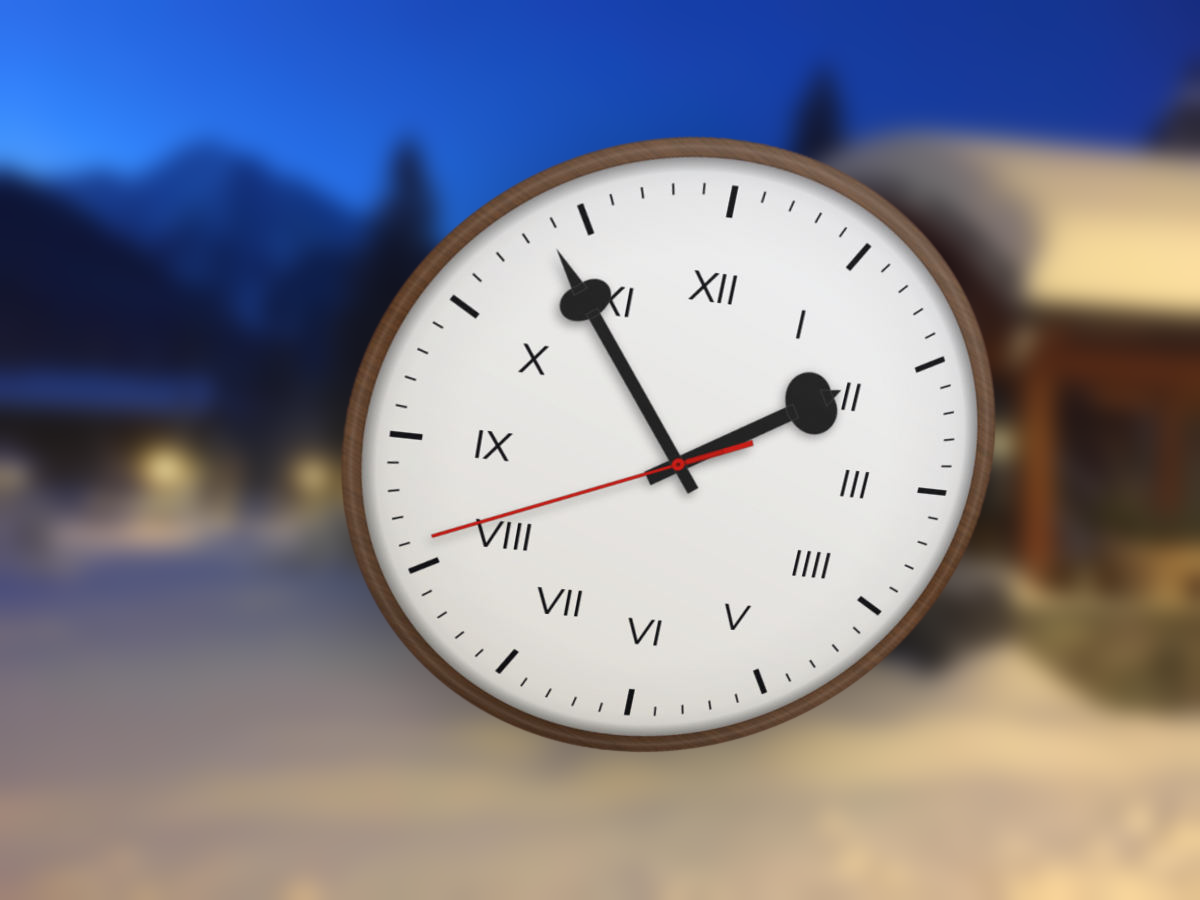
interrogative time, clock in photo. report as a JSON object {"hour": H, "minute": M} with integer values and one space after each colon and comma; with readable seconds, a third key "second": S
{"hour": 1, "minute": 53, "second": 41}
